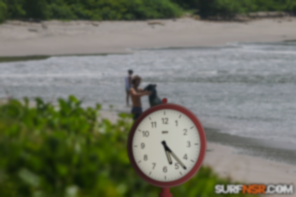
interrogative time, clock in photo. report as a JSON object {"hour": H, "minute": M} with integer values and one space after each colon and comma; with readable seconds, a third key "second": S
{"hour": 5, "minute": 23}
